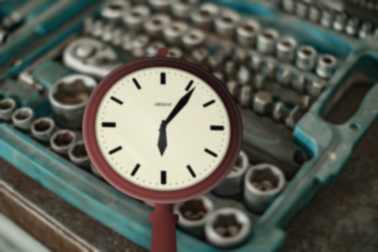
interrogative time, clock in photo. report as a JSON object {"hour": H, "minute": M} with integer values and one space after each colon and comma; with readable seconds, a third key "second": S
{"hour": 6, "minute": 6}
